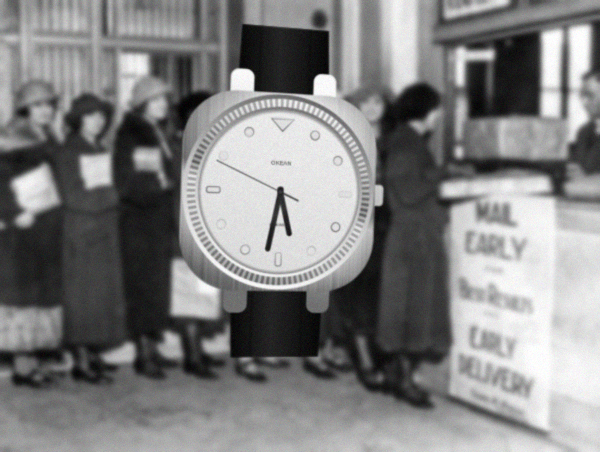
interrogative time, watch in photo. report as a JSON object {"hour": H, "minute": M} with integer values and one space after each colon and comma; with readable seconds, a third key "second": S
{"hour": 5, "minute": 31, "second": 49}
